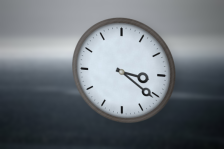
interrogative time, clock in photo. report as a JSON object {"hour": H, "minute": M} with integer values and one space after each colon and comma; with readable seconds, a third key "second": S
{"hour": 3, "minute": 21}
